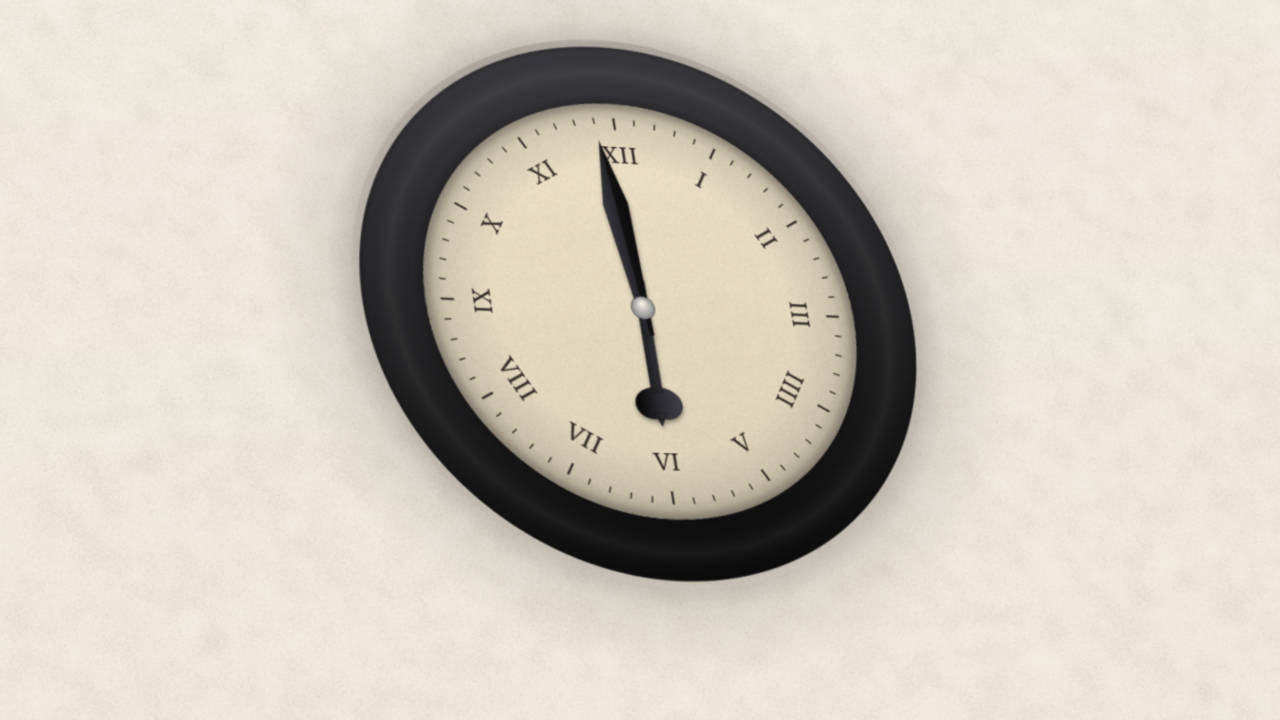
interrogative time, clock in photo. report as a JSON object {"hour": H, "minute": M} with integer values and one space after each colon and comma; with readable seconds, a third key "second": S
{"hour": 5, "minute": 59}
